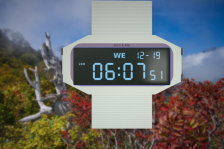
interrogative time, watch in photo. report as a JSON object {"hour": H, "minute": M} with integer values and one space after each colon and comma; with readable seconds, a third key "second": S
{"hour": 6, "minute": 7, "second": 51}
